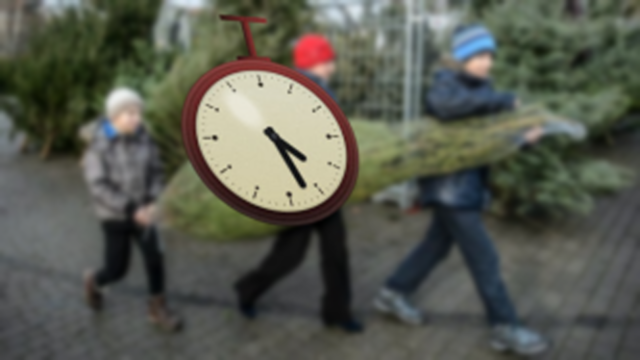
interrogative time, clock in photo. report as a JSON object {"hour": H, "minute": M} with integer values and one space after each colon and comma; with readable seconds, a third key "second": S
{"hour": 4, "minute": 27}
